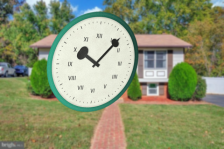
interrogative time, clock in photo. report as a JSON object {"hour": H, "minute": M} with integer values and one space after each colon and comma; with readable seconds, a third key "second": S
{"hour": 10, "minute": 7}
